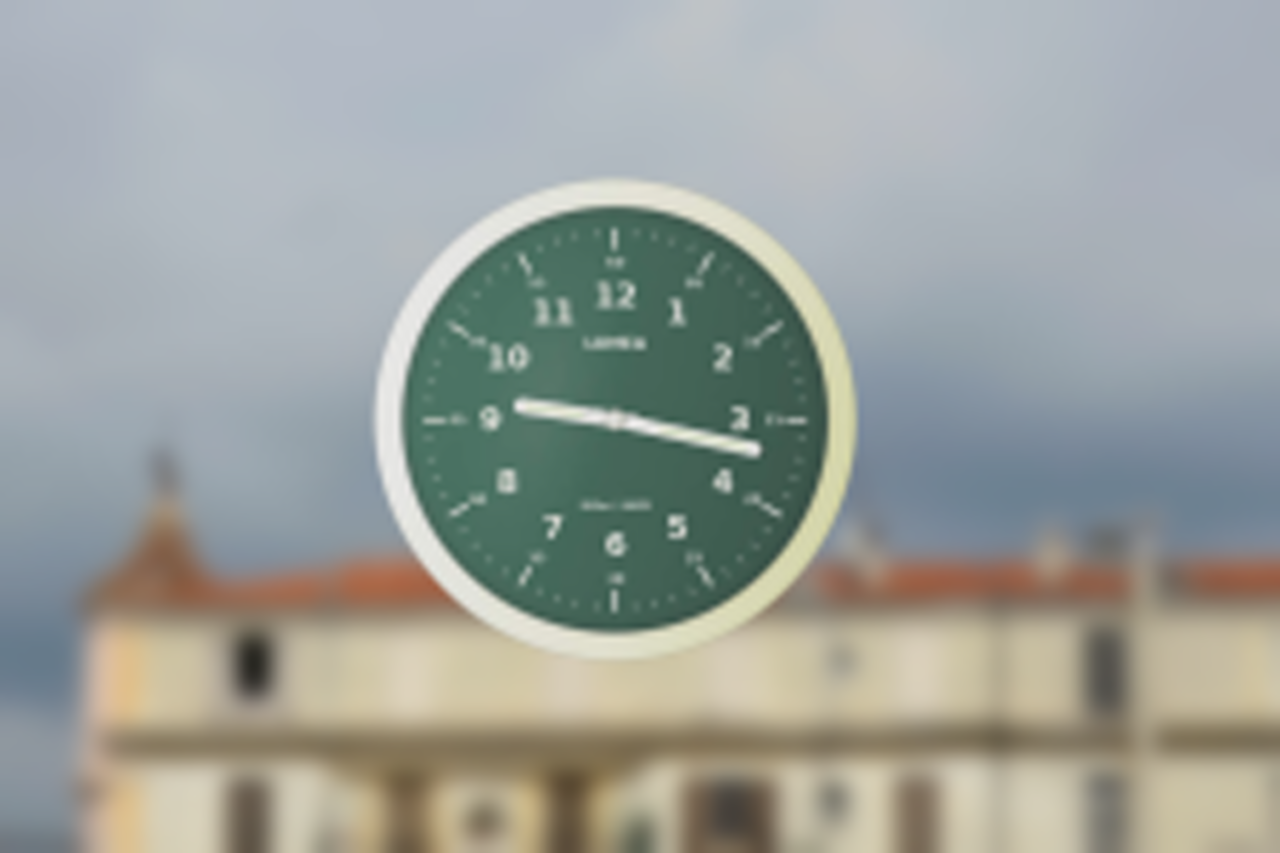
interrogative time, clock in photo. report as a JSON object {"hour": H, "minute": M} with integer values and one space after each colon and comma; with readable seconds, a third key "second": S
{"hour": 9, "minute": 17}
